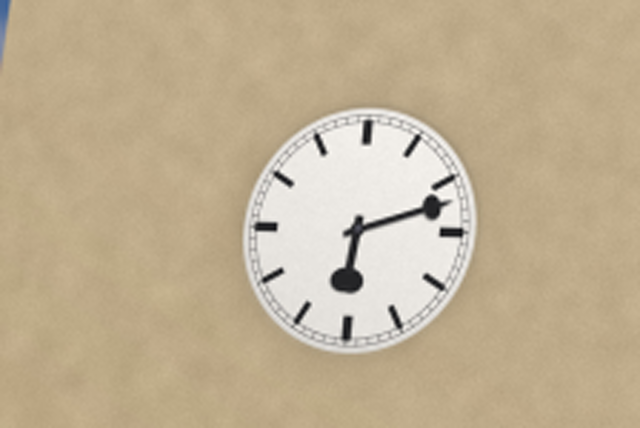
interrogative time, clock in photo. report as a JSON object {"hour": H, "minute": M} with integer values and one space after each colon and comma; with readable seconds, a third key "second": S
{"hour": 6, "minute": 12}
